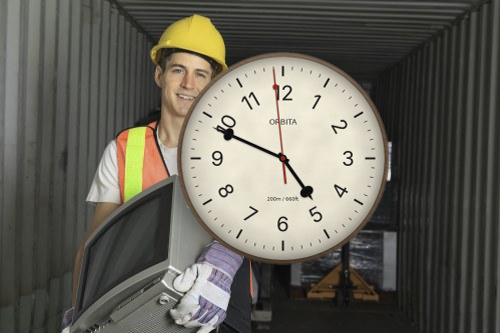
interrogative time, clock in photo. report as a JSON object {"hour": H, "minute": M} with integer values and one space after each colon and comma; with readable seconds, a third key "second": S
{"hour": 4, "minute": 48, "second": 59}
